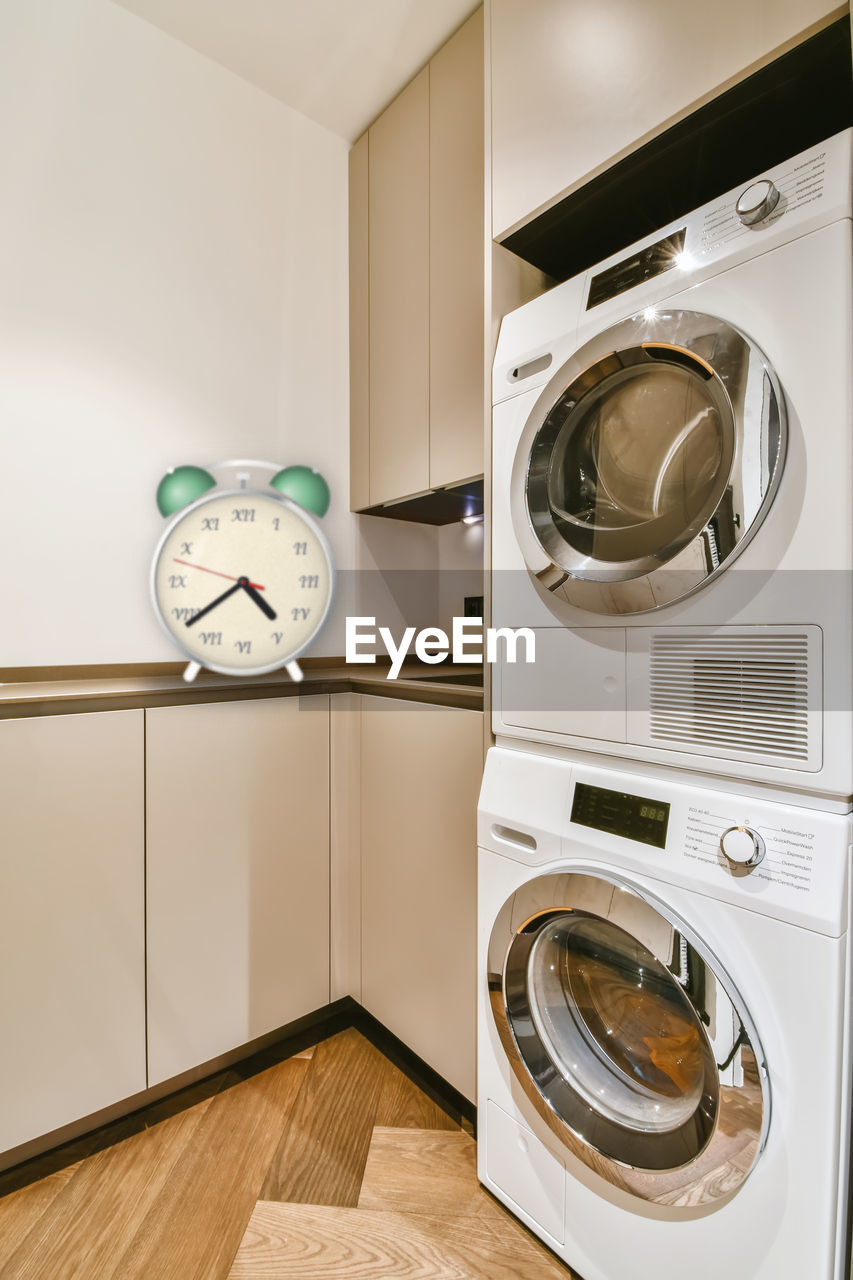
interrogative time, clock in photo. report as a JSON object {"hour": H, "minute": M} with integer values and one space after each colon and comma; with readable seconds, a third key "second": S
{"hour": 4, "minute": 38, "second": 48}
